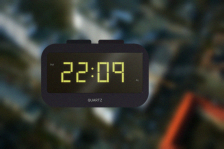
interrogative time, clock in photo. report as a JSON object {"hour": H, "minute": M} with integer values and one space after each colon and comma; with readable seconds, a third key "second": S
{"hour": 22, "minute": 9}
